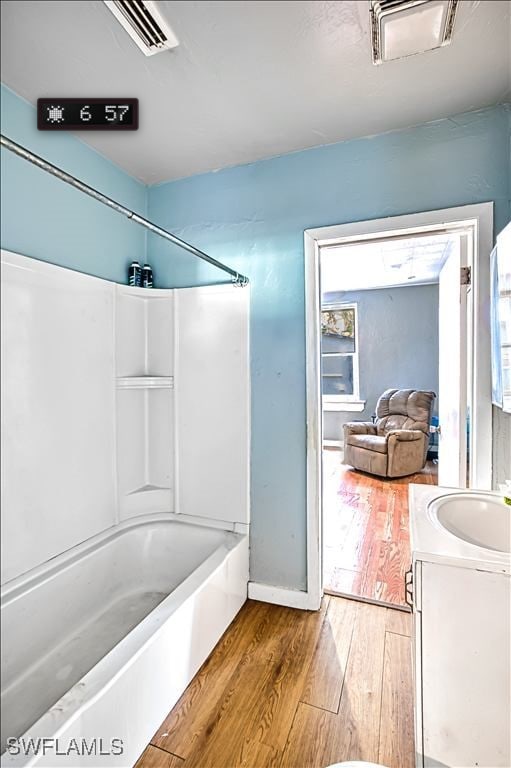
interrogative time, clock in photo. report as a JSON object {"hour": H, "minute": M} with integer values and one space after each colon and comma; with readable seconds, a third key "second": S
{"hour": 6, "minute": 57}
